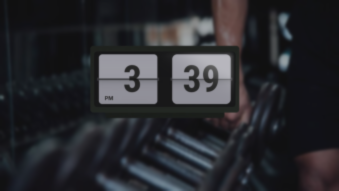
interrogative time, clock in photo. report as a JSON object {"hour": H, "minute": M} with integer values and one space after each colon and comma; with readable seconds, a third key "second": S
{"hour": 3, "minute": 39}
